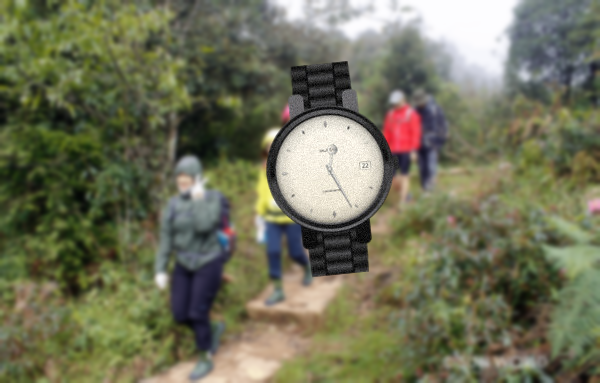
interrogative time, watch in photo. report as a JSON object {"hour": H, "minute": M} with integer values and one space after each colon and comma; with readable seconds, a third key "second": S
{"hour": 12, "minute": 26}
